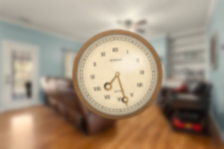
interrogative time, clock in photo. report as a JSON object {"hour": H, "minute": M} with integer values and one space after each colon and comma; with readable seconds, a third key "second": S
{"hour": 7, "minute": 28}
